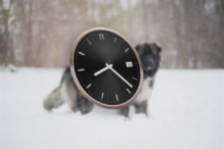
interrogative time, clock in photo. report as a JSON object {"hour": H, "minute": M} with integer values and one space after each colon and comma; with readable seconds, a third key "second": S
{"hour": 8, "minute": 23}
